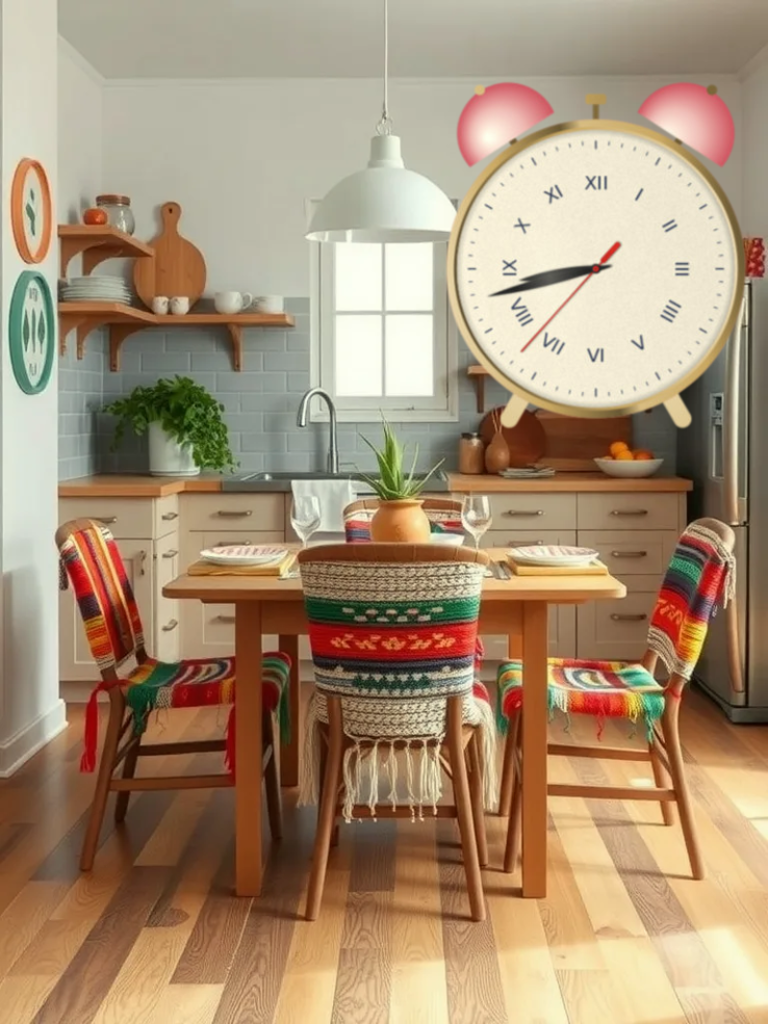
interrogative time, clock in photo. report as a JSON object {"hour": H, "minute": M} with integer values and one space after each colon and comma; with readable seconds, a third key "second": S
{"hour": 8, "minute": 42, "second": 37}
